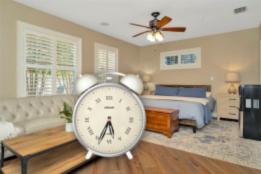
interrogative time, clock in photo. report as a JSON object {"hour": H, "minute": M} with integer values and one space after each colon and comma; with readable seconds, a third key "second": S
{"hour": 5, "minute": 34}
